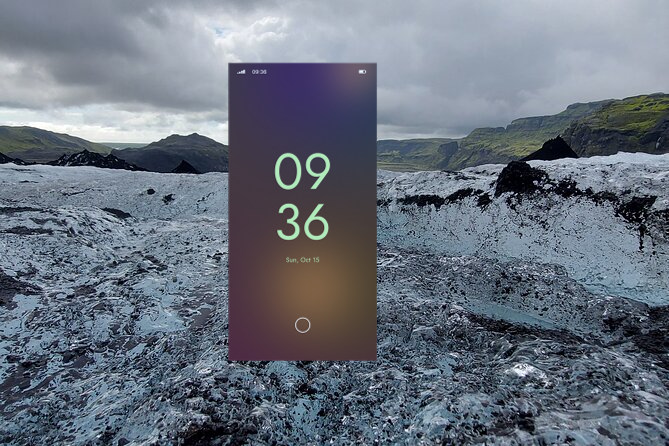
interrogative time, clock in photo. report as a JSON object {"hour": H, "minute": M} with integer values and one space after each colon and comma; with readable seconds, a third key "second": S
{"hour": 9, "minute": 36}
